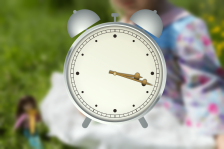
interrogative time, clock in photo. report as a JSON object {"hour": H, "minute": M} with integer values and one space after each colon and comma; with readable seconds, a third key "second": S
{"hour": 3, "minute": 18}
